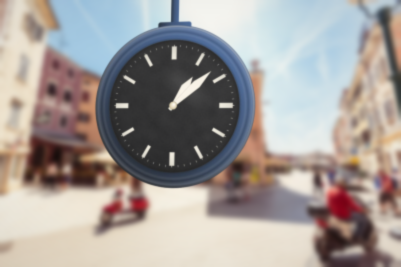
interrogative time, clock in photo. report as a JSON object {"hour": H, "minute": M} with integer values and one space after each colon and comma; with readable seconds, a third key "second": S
{"hour": 1, "minute": 8}
